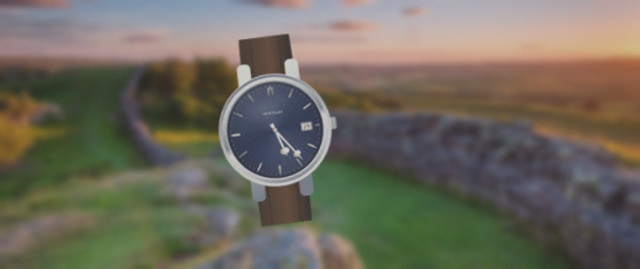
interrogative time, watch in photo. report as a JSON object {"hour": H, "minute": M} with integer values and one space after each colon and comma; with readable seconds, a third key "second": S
{"hour": 5, "minute": 24}
